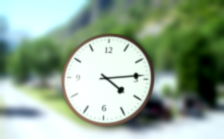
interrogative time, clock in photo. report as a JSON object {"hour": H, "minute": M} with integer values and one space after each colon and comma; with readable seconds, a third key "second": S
{"hour": 4, "minute": 14}
